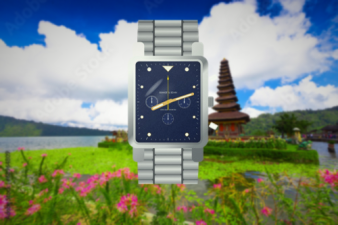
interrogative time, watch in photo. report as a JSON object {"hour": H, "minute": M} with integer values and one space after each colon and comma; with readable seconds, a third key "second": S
{"hour": 8, "minute": 12}
